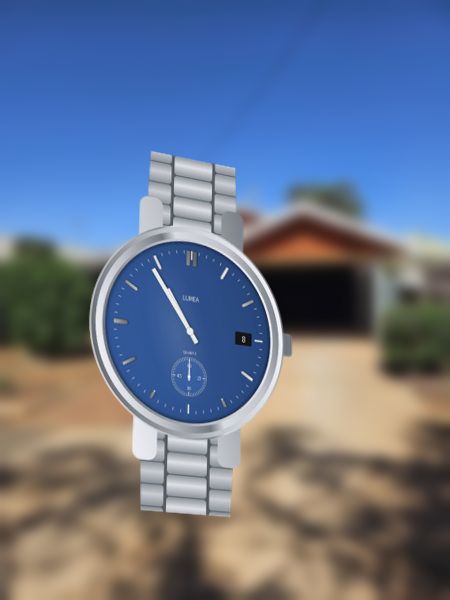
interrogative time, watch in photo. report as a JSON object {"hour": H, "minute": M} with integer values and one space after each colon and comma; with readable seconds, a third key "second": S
{"hour": 10, "minute": 54}
